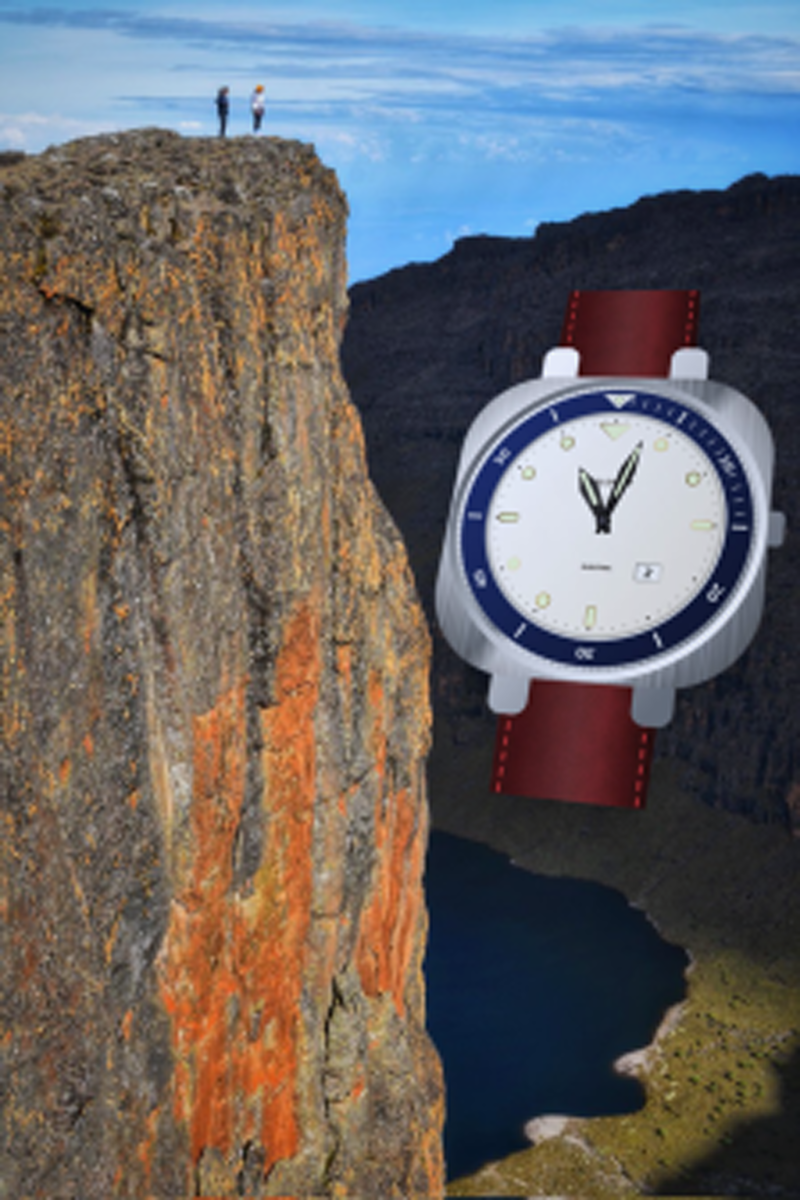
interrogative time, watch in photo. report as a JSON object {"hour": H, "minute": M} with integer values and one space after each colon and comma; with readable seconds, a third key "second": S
{"hour": 11, "minute": 3}
